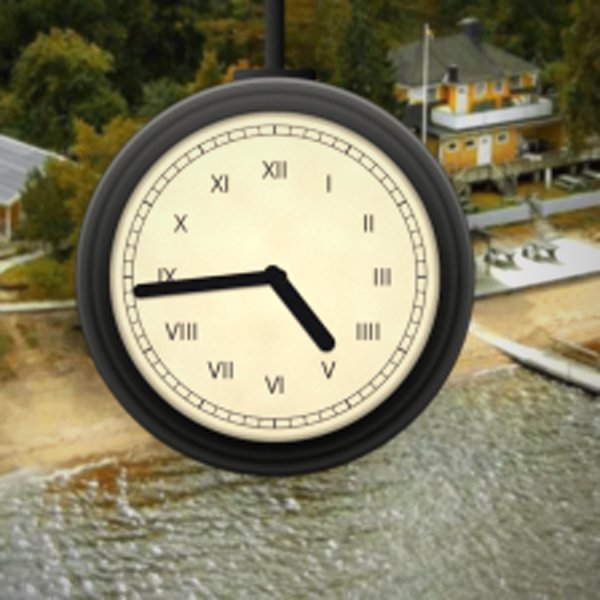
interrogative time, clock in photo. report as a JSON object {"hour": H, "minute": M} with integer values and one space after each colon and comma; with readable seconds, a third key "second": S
{"hour": 4, "minute": 44}
